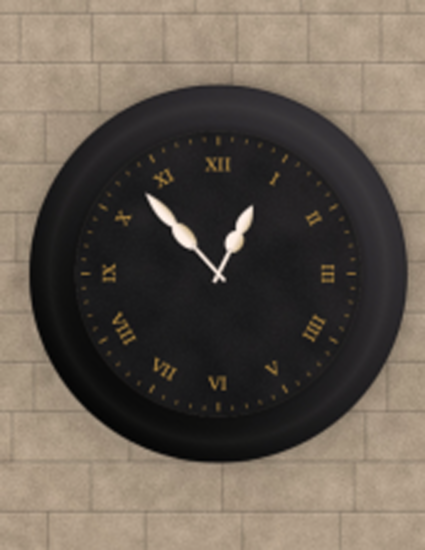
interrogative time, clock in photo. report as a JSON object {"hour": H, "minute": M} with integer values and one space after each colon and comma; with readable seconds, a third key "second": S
{"hour": 12, "minute": 53}
